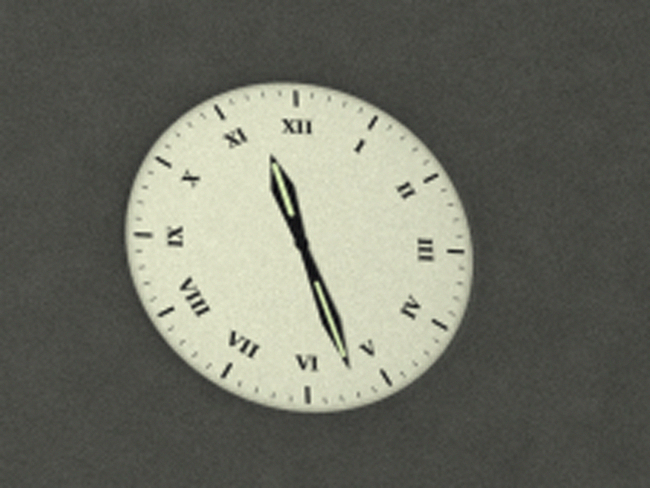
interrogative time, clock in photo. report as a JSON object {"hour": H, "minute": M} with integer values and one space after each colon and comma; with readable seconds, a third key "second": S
{"hour": 11, "minute": 27}
